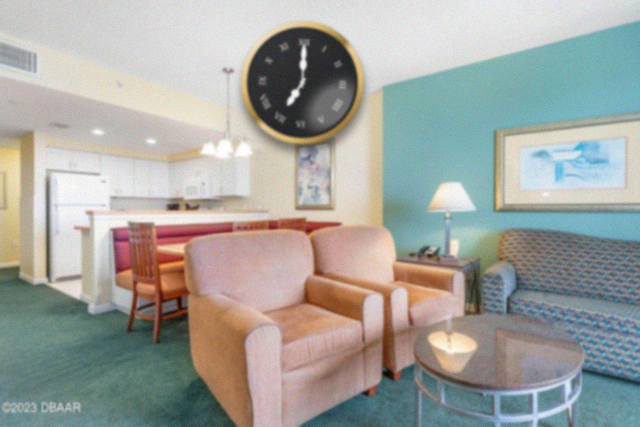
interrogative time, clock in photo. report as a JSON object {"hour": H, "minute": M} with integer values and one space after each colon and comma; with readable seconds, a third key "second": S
{"hour": 7, "minute": 0}
